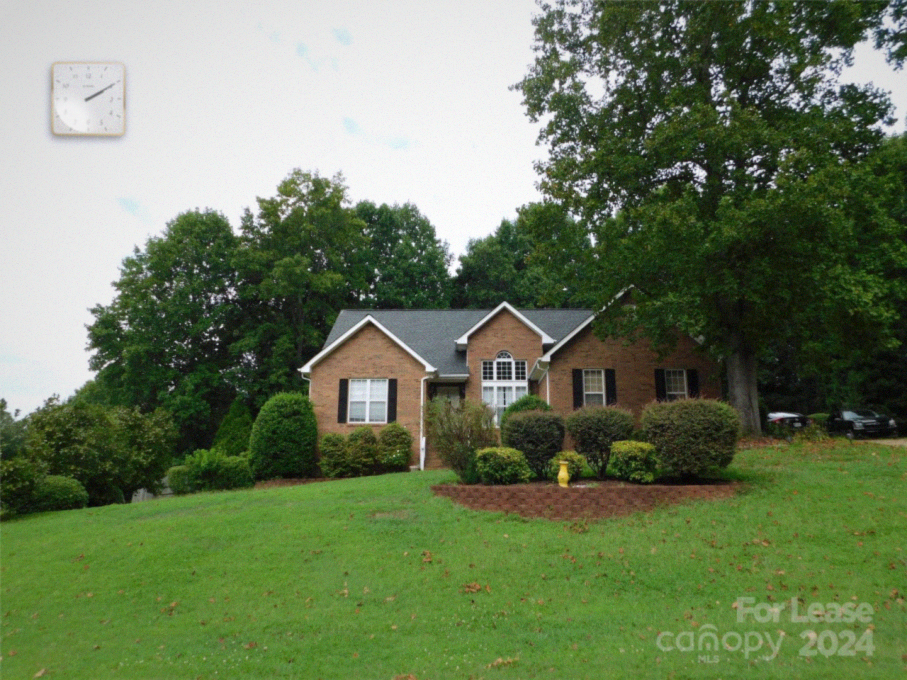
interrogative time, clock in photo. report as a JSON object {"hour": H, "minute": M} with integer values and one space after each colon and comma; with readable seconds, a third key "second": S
{"hour": 2, "minute": 10}
